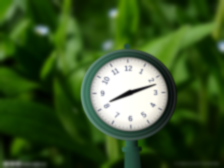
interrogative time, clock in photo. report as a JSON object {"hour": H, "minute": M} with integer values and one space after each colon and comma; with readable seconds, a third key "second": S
{"hour": 8, "minute": 12}
